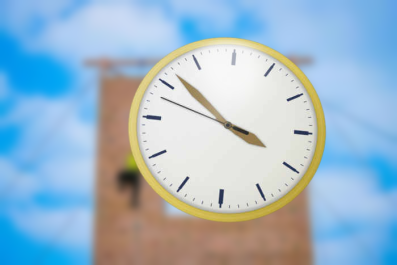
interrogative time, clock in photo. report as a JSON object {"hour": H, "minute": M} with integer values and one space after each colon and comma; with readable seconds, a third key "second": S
{"hour": 3, "minute": 51, "second": 48}
